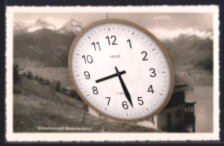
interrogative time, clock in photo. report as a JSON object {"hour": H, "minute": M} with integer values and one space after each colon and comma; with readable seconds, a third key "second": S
{"hour": 8, "minute": 28}
